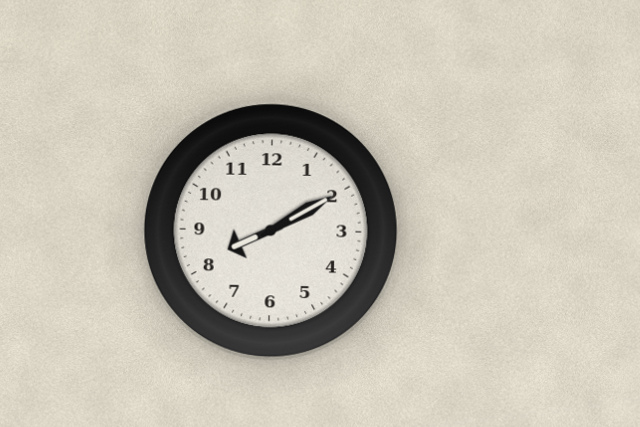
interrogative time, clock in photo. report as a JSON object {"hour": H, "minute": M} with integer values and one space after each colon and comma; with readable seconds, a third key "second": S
{"hour": 8, "minute": 10}
